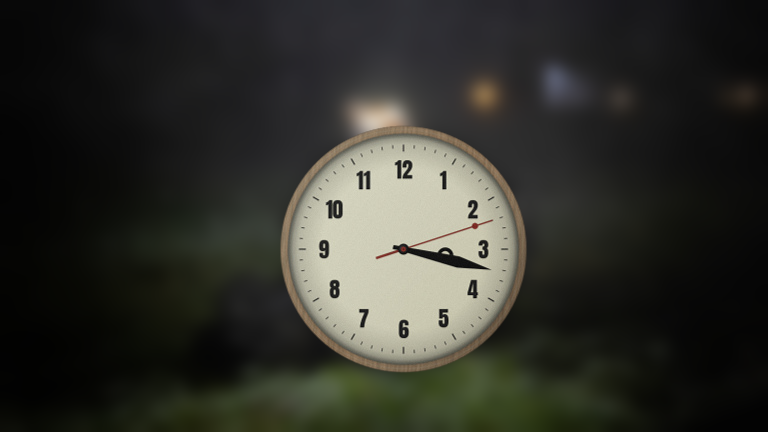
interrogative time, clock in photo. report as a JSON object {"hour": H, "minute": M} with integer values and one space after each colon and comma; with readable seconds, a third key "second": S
{"hour": 3, "minute": 17, "second": 12}
